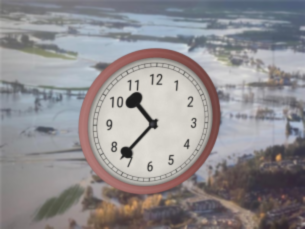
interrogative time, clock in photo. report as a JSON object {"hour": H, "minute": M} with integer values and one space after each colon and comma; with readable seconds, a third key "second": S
{"hour": 10, "minute": 37}
